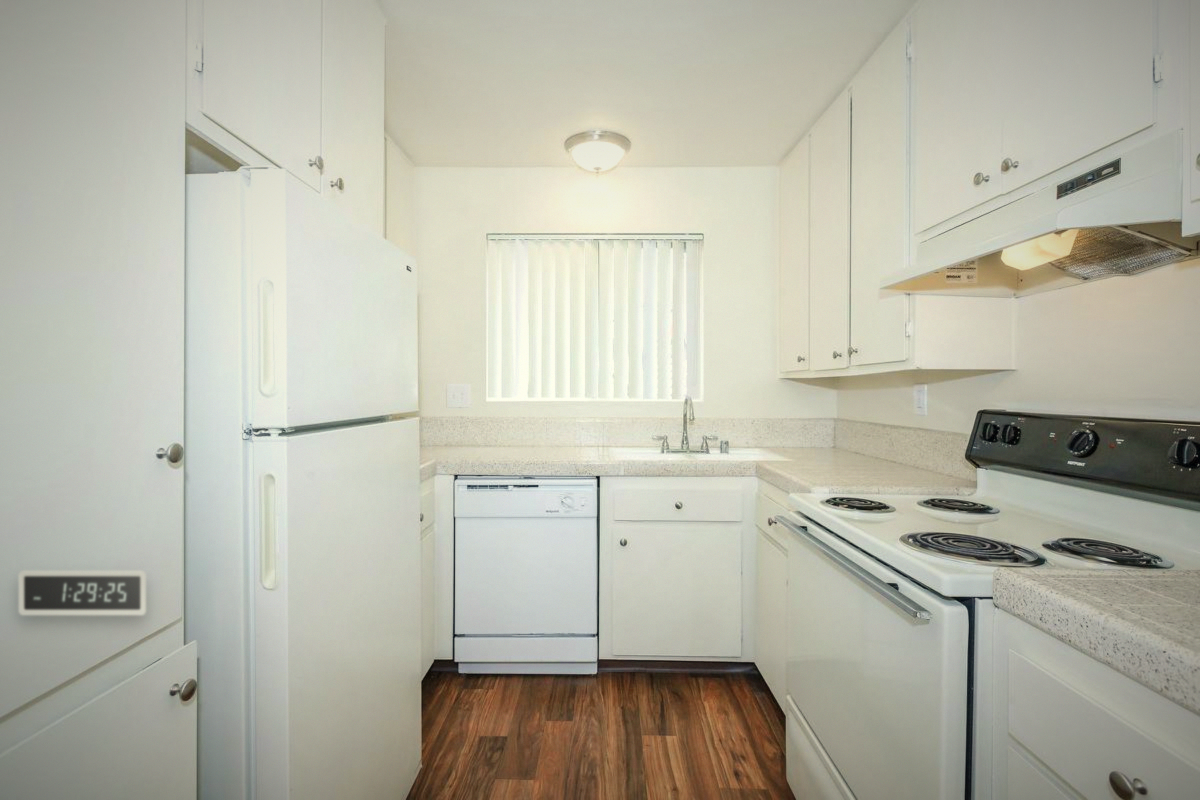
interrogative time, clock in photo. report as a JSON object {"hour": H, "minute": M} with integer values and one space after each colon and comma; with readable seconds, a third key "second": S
{"hour": 1, "minute": 29, "second": 25}
